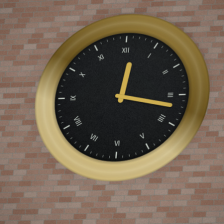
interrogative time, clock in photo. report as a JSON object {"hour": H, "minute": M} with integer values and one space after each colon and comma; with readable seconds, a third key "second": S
{"hour": 12, "minute": 17}
